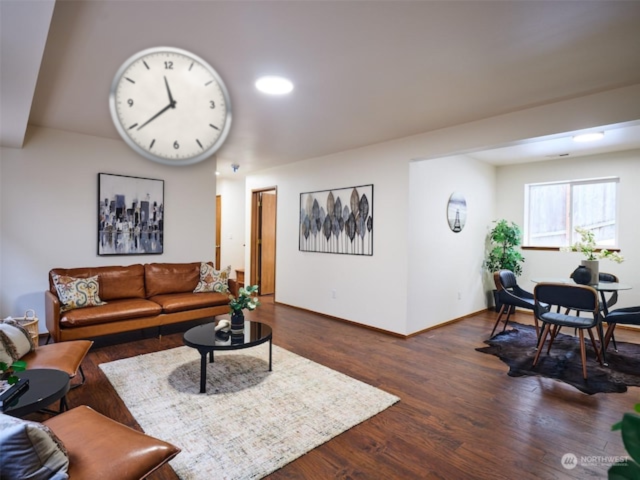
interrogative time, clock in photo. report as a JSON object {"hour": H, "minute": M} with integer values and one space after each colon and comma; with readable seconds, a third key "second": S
{"hour": 11, "minute": 39}
